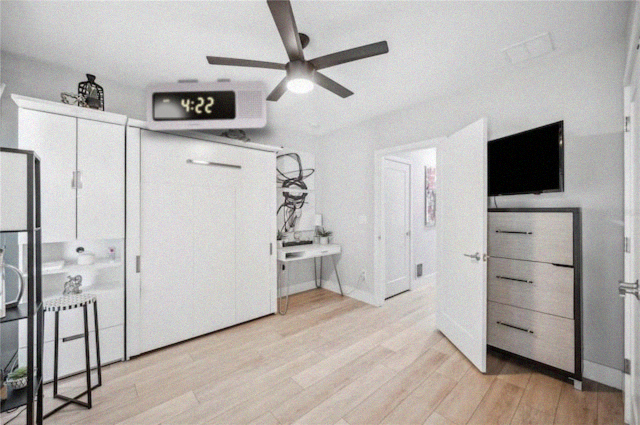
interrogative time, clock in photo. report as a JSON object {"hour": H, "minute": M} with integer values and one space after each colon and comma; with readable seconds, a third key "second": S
{"hour": 4, "minute": 22}
